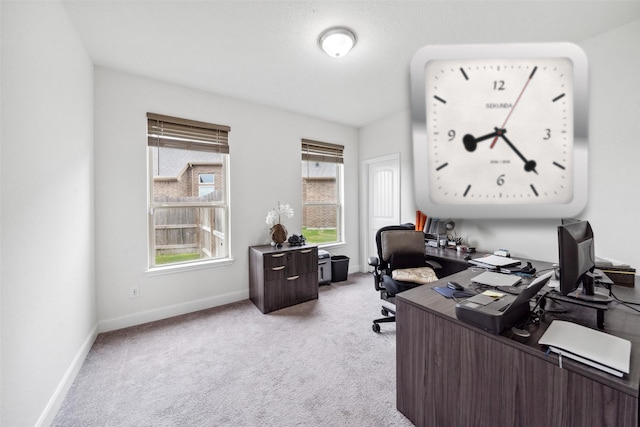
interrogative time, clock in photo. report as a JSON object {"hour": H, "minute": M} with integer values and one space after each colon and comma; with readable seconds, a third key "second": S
{"hour": 8, "minute": 23, "second": 5}
